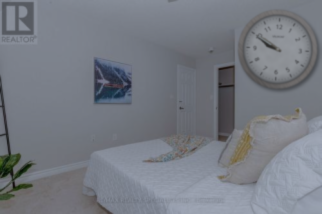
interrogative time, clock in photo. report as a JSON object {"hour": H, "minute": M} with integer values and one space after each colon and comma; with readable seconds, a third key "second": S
{"hour": 9, "minute": 50}
